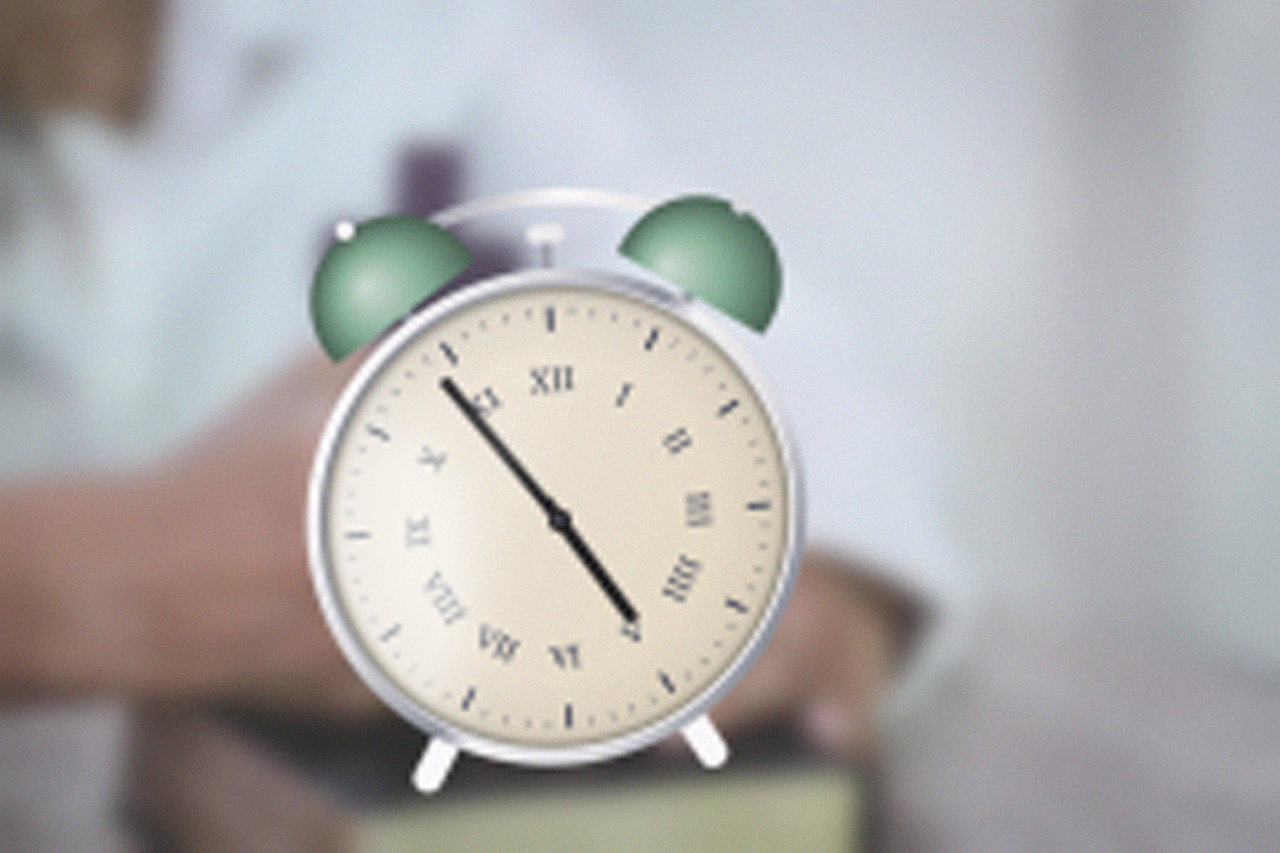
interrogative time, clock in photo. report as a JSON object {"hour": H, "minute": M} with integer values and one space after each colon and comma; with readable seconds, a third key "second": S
{"hour": 4, "minute": 54}
